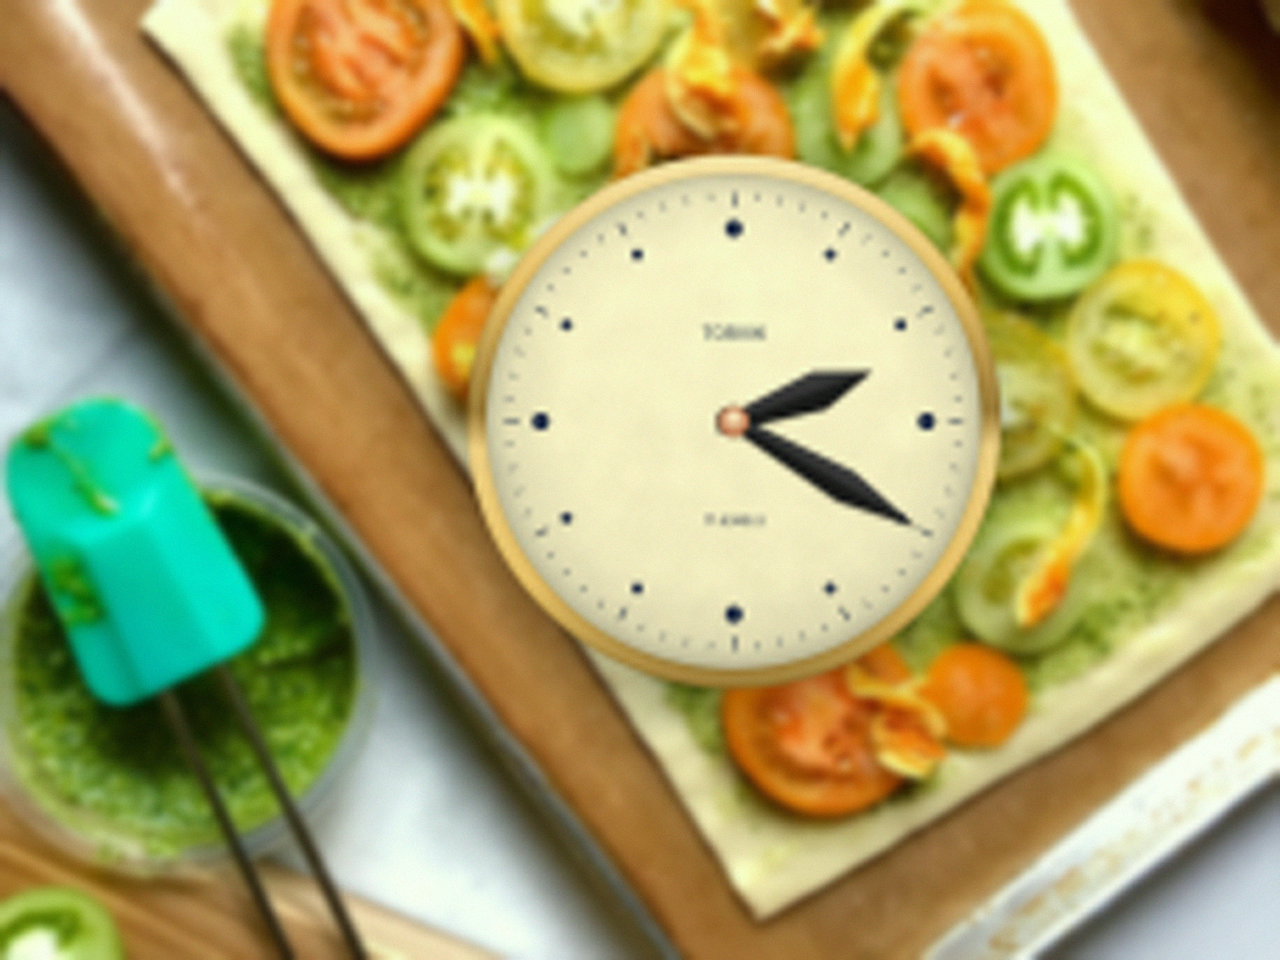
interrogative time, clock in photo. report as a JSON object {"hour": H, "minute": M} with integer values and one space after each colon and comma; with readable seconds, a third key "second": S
{"hour": 2, "minute": 20}
